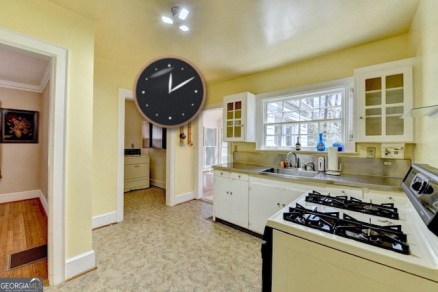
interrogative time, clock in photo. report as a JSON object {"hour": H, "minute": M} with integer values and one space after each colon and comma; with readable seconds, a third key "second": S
{"hour": 12, "minute": 10}
